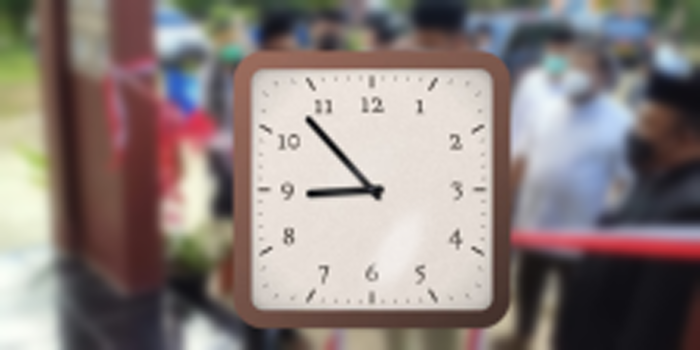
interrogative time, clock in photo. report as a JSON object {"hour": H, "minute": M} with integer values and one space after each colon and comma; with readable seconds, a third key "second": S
{"hour": 8, "minute": 53}
